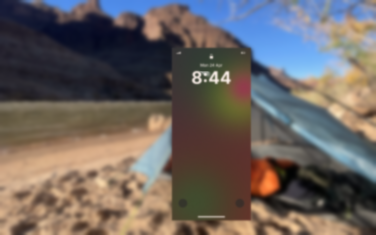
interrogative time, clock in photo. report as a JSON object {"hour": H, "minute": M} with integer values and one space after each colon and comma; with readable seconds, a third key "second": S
{"hour": 8, "minute": 44}
